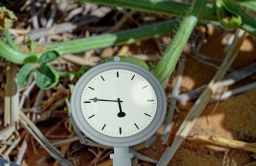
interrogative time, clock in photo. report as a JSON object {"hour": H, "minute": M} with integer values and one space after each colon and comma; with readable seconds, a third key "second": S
{"hour": 5, "minute": 46}
